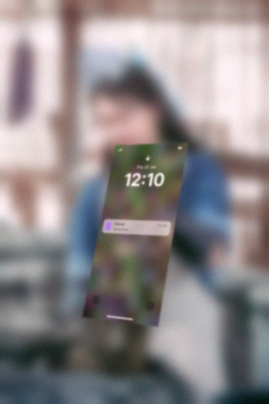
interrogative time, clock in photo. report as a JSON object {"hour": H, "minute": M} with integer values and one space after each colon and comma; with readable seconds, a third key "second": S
{"hour": 12, "minute": 10}
